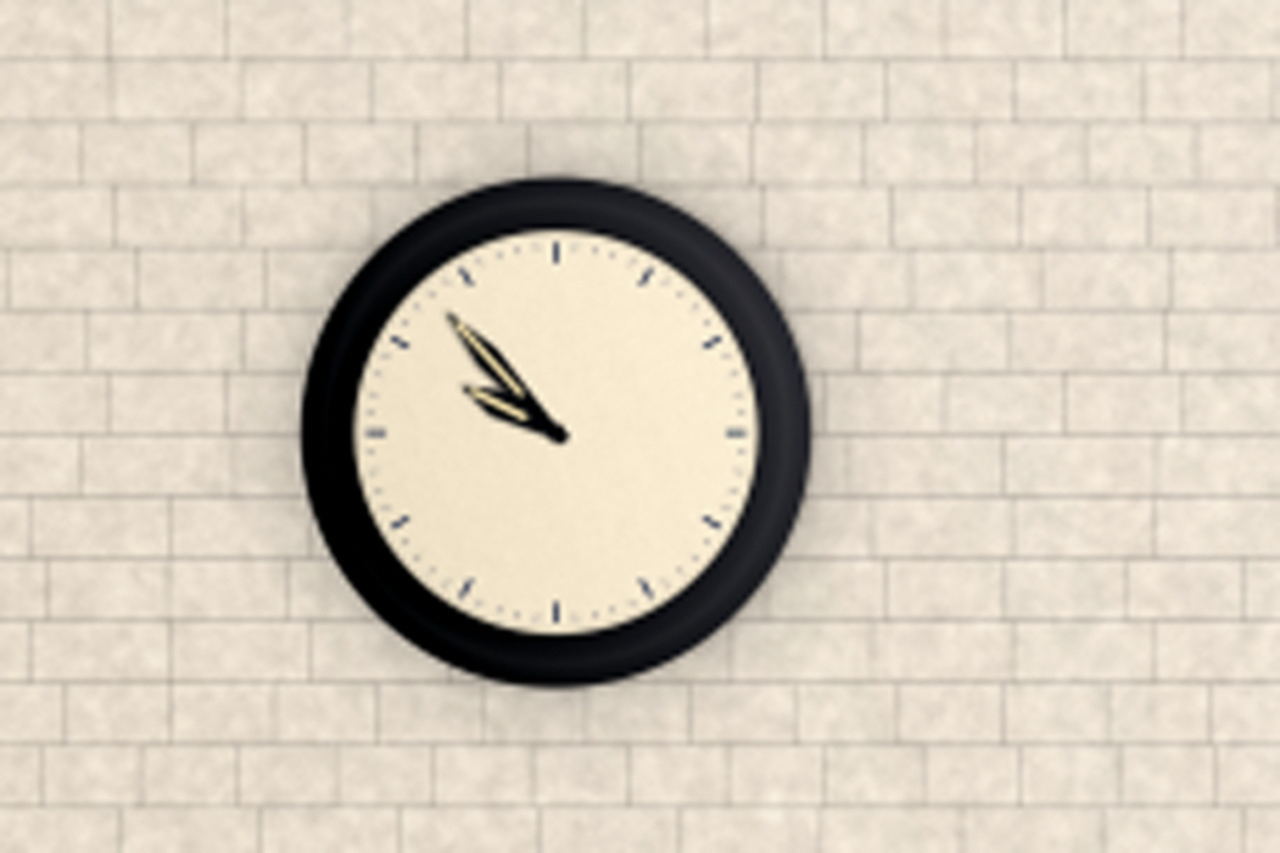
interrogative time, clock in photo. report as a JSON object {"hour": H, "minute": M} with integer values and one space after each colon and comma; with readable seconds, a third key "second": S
{"hour": 9, "minute": 53}
